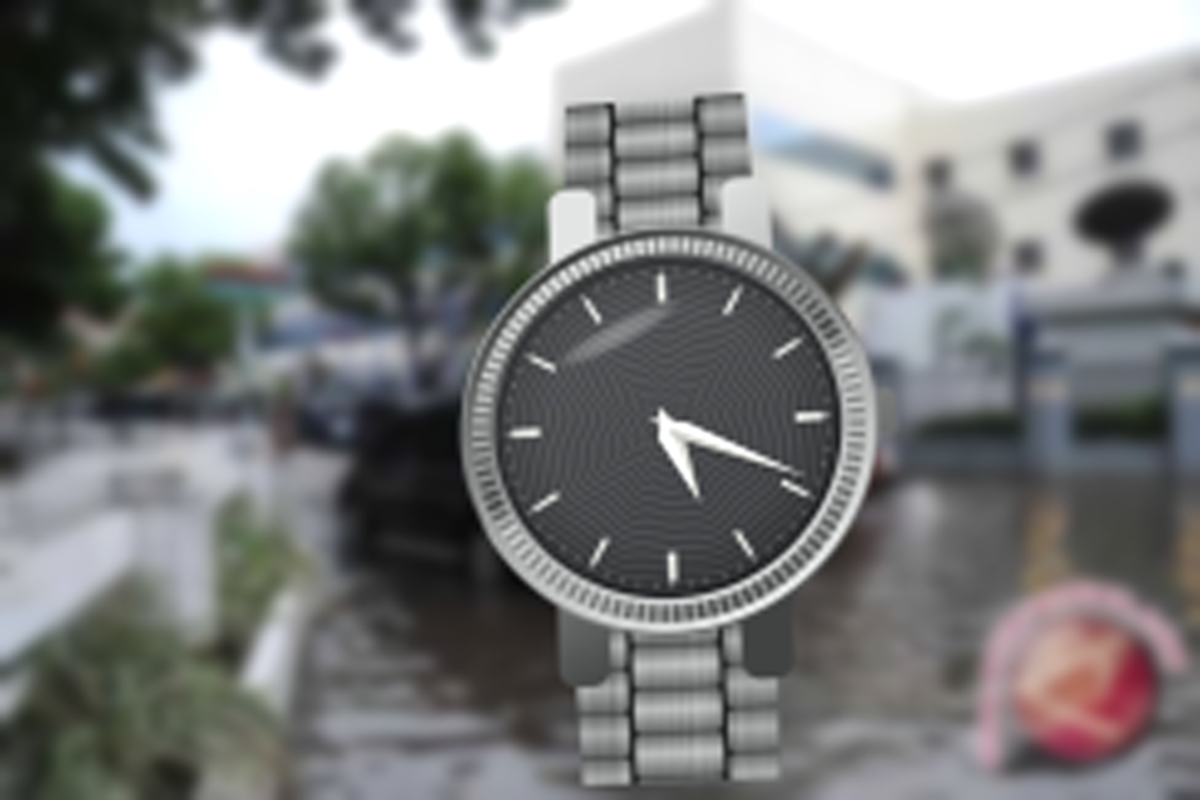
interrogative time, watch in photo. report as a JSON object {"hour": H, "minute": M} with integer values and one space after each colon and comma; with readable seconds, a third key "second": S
{"hour": 5, "minute": 19}
